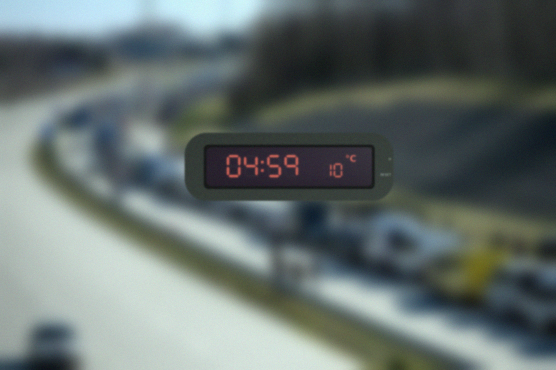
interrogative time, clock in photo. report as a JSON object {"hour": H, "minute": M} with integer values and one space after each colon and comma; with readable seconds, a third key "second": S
{"hour": 4, "minute": 59}
